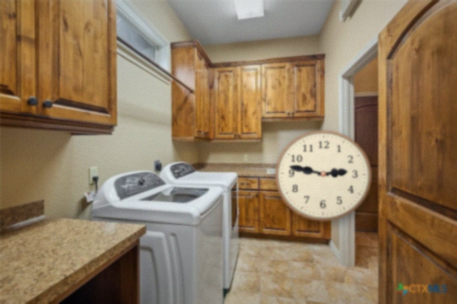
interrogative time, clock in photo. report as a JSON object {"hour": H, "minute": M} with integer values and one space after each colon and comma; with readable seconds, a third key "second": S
{"hour": 2, "minute": 47}
